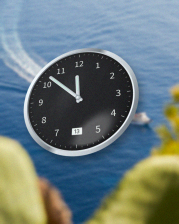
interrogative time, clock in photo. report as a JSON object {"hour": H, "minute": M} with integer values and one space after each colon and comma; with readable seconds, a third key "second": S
{"hour": 11, "minute": 52}
